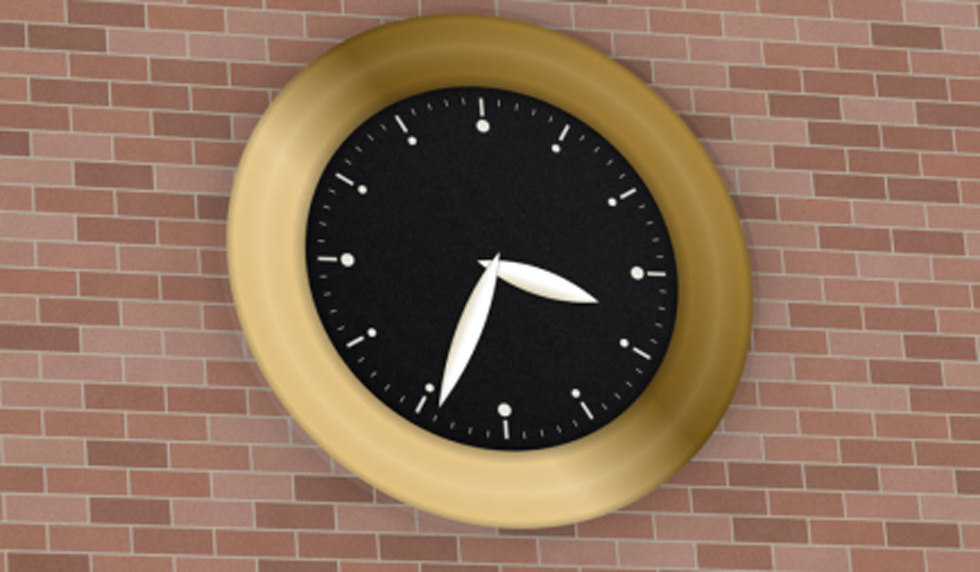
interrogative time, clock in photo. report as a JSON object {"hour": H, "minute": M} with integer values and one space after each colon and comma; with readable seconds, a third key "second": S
{"hour": 3, "minute": 34}
